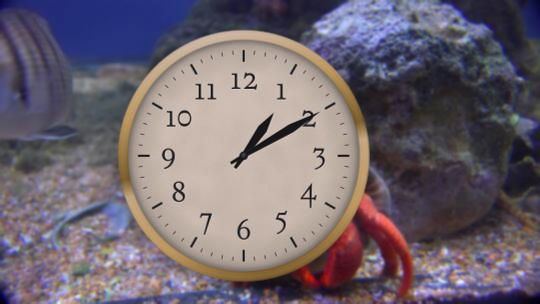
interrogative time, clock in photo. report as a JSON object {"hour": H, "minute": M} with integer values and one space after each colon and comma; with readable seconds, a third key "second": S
{"hour": 1, "minute": 10}
